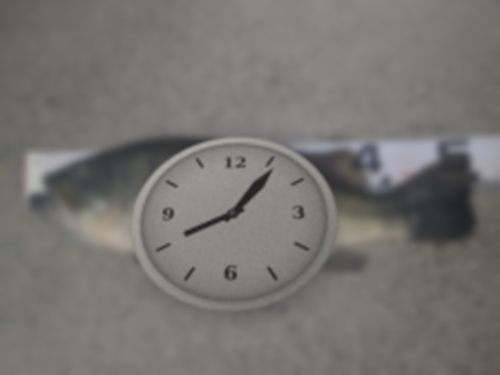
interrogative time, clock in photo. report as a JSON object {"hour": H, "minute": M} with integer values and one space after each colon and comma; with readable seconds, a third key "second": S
{"hour": 8, "minute": 6}
